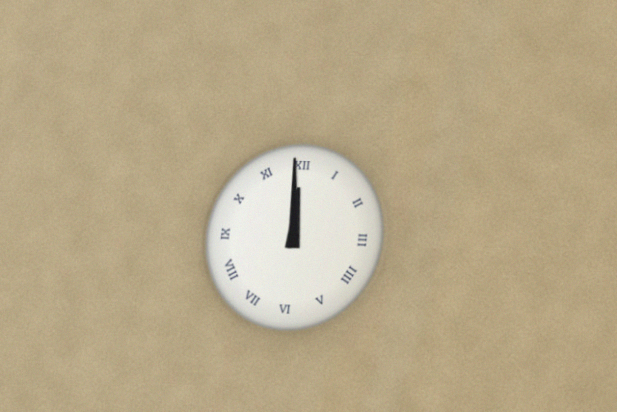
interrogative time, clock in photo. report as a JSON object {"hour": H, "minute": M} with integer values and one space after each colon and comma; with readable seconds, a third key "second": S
{"hour": 11, "minute": 59}
